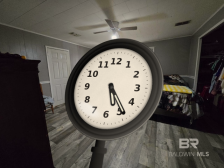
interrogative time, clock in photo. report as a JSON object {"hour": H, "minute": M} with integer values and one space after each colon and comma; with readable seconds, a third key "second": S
{"hour": 5, "minute": 24}
